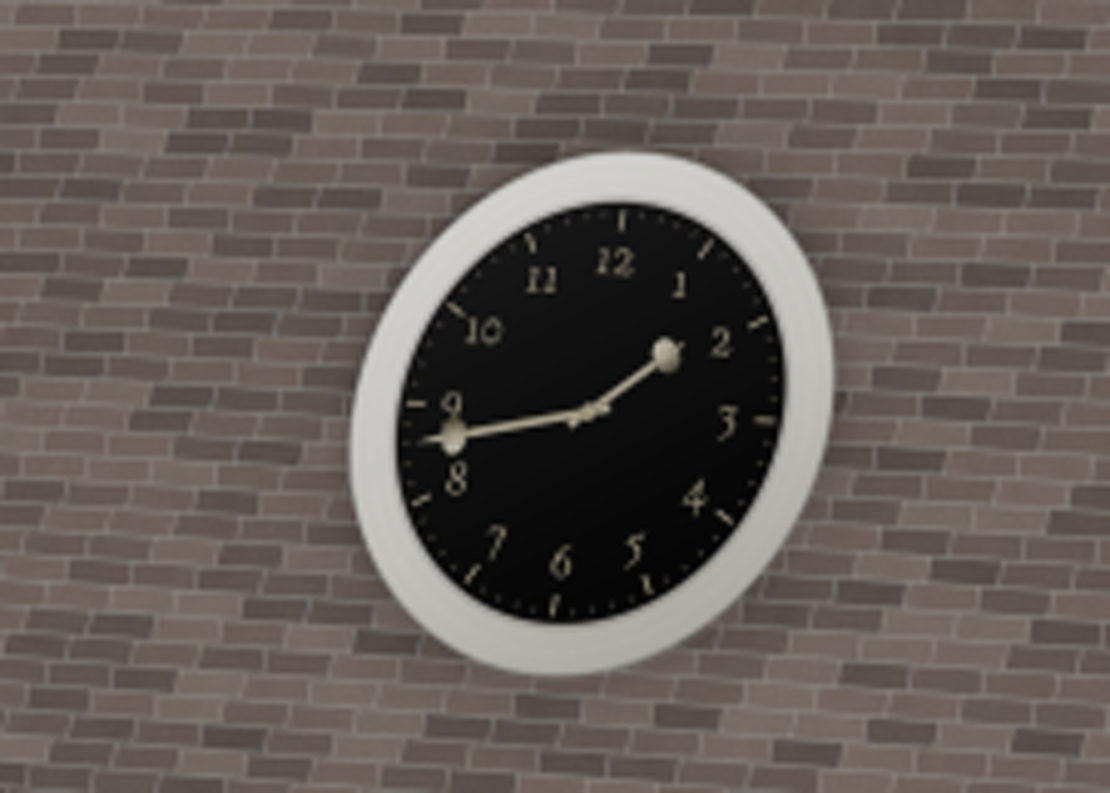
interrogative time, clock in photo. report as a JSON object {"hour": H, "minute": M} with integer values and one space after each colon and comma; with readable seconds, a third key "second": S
{"hour": 1, "minute": 43}
